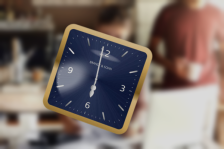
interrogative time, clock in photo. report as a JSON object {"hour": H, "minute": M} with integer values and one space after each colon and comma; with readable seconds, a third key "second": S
{"hour": 5, "minute": 59}
